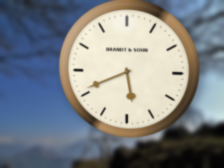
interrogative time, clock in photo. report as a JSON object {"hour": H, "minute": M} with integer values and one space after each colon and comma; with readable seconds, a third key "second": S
{"hour": 5, "minute": 41}
